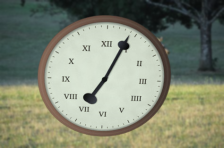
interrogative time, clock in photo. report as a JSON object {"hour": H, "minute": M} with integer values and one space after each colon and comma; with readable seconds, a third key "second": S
{"hour": 7, "minute": 4}
